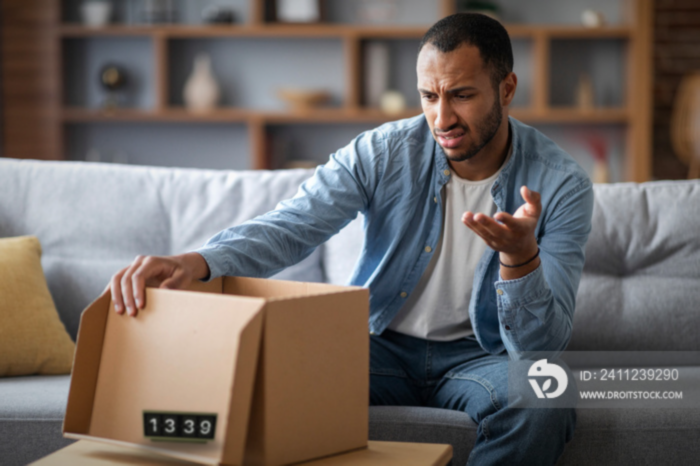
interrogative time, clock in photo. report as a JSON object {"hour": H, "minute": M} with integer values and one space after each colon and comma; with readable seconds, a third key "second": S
{"hour": 13, "minute": 39}
